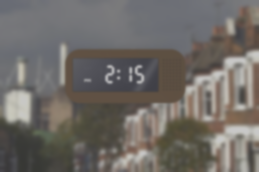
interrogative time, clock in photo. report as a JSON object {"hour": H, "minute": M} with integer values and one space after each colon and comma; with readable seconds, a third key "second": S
{"hour": 2, "minute": 15}
